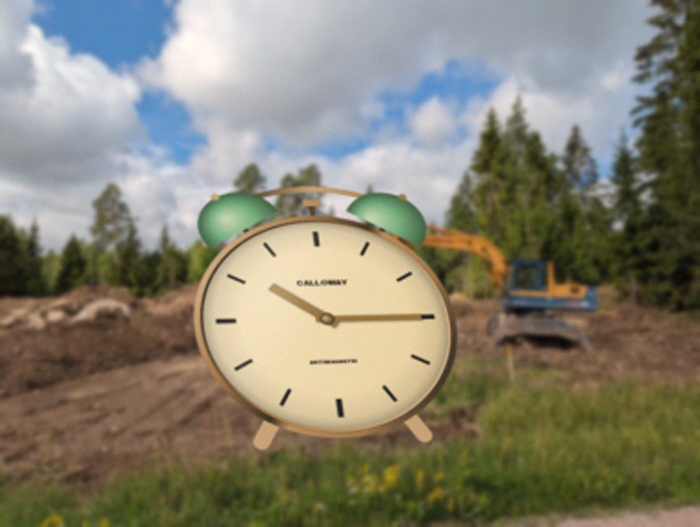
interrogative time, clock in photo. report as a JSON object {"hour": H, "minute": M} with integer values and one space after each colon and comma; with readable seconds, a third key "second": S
{"hour": 10, "minute": 15}
